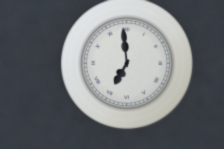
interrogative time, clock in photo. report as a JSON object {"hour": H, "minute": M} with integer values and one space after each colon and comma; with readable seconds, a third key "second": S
{"hour": 6, "minute": 59}
